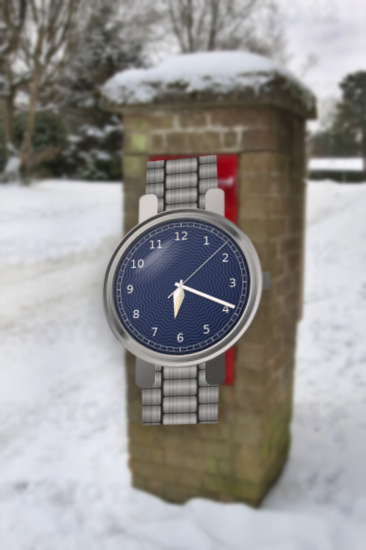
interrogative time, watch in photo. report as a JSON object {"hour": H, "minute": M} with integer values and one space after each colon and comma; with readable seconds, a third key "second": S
{"hour": 6, "minute": 19, "second": 8}
